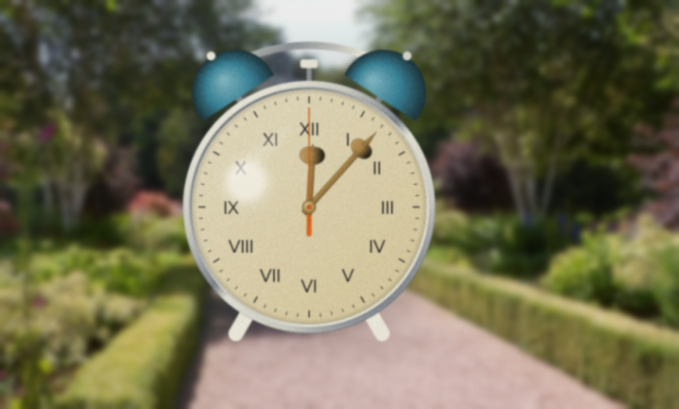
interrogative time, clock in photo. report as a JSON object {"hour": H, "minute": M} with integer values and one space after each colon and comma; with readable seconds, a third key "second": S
{"hour": 12, "minute": 7, "second": 0}
